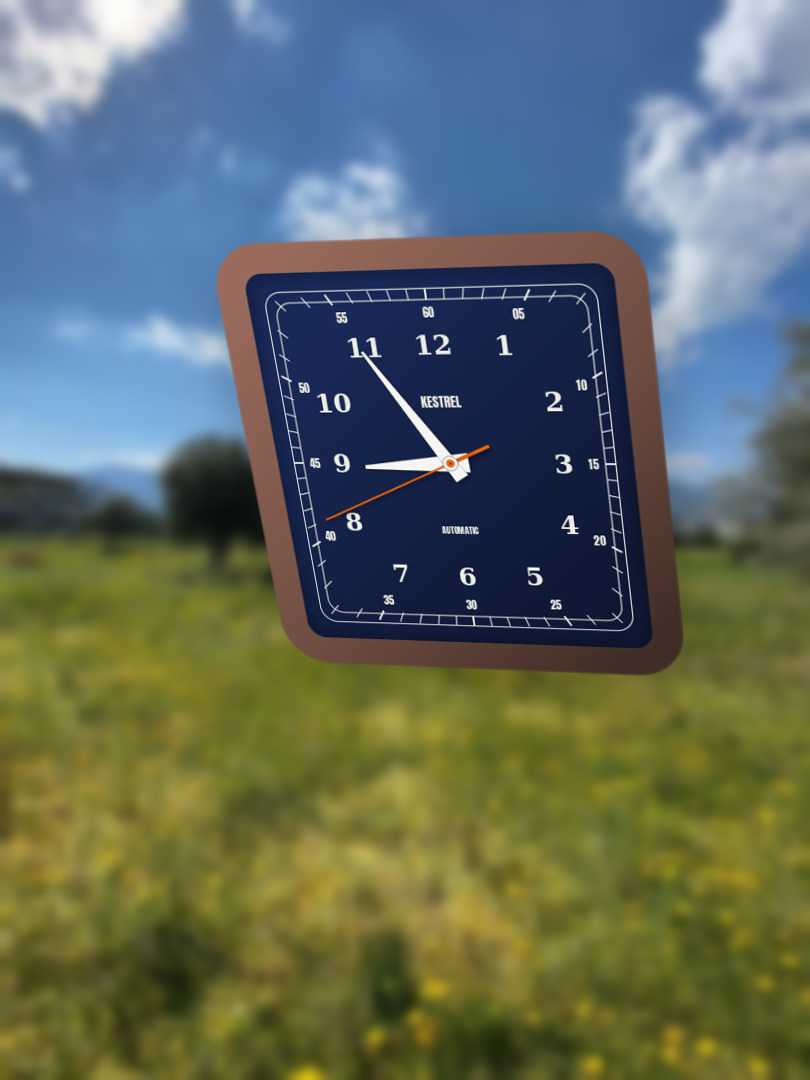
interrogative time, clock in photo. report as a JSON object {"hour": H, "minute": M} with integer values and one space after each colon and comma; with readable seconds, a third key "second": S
{"hour": 8, "minute": 54, "second": 41}
